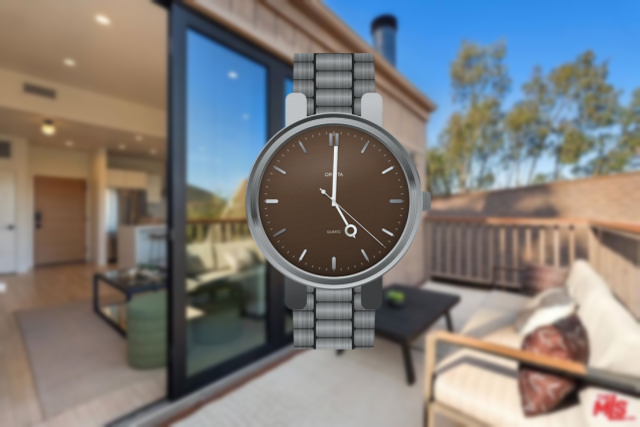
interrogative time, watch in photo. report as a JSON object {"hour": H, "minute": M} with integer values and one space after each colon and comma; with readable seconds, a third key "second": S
{"hour": 5, "minute": 0, "second": 22}
